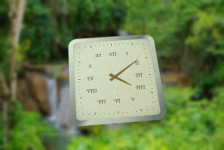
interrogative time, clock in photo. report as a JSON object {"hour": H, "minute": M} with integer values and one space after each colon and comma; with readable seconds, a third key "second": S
{"hour": 4, "minute": 9}
